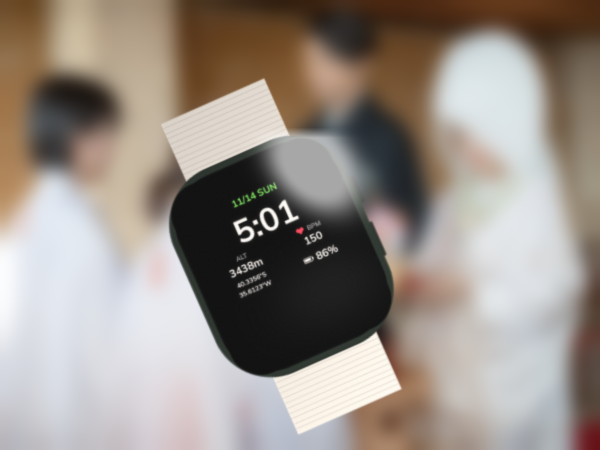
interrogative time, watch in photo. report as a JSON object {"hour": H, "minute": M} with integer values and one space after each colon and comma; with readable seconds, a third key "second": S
{"hour": 5, "minute": 1}
